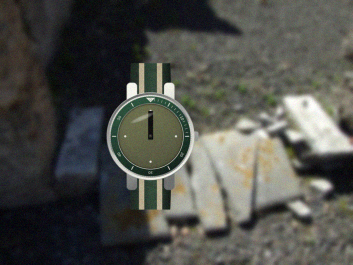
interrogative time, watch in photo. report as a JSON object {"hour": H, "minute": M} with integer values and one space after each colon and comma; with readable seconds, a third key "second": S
{"hour": 12, "minute": 0}
